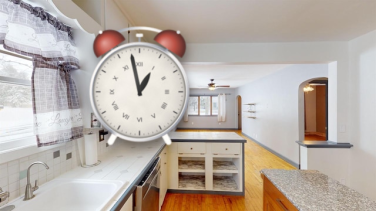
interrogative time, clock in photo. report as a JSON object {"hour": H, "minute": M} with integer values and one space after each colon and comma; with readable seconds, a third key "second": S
{"hour": 12, "minute": 58}
